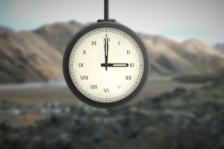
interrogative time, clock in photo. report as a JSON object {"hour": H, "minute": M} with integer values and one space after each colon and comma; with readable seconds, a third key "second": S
{"hour": 3, "minute": 0}
